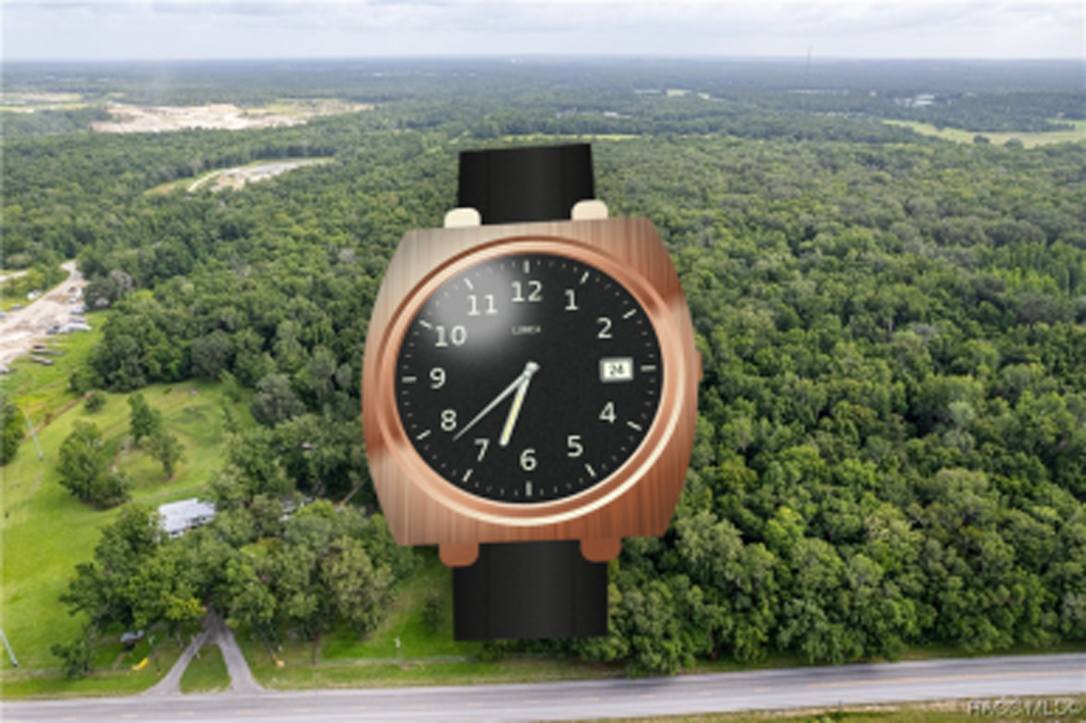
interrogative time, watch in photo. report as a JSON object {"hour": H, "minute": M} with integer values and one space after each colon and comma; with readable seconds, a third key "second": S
{"hour": 6, "minute": 38}
